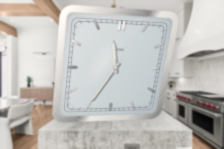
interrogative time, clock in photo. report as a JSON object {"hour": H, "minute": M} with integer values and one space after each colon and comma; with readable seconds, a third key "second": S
{"hour": 11, "minute": 35}
